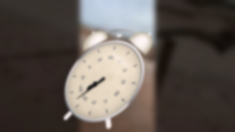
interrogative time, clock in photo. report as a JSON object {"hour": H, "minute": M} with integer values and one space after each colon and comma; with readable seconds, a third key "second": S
{"hour": 7, "minute": 37}
